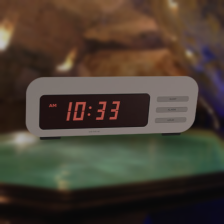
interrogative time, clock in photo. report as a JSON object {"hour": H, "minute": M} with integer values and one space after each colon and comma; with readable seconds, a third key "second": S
{"hour": 10, "minute": 33}
